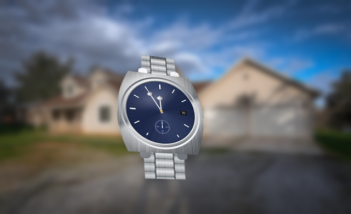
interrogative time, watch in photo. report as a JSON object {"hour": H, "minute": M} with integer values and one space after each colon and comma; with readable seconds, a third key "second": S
{"hour": 11, "minute": 55}
